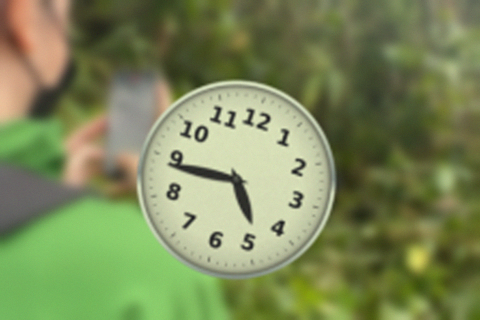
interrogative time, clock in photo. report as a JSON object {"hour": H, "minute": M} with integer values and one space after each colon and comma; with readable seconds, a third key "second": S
{"hour": 4, "minute": 44}
